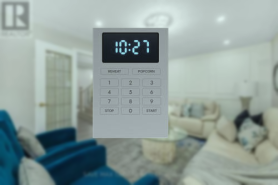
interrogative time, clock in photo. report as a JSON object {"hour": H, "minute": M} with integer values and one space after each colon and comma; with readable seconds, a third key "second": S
{"hour": 10, "minute": 27}
